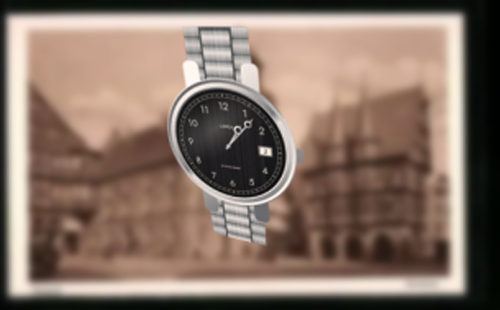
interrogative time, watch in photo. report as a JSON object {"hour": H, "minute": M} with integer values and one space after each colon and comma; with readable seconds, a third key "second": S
{"hour": 1, "minute": 7}
